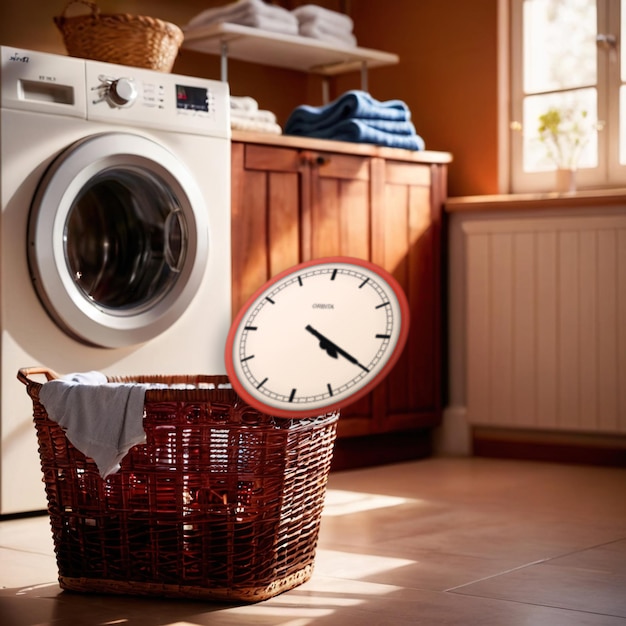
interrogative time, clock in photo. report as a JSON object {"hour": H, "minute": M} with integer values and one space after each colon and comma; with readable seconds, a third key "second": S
{"hour": 4, "minute": 20}
